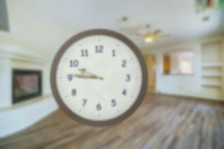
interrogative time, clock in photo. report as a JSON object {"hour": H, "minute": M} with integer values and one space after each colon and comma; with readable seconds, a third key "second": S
{"hour": 9, "minute": 46}
